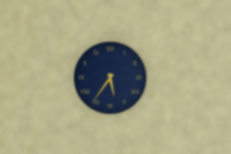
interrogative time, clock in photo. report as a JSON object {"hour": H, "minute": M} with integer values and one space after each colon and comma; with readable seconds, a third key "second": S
{"hour": 5, "minute": 36}
